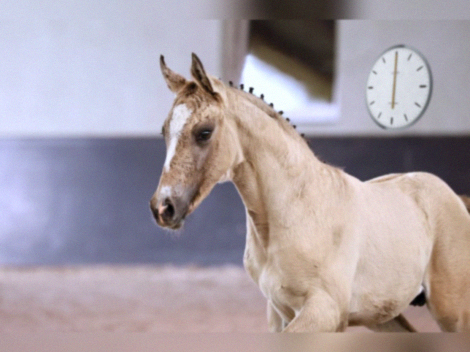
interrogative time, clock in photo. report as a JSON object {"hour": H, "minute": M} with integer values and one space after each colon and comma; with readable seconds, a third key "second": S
{"hour": 6, "minute": 0}
